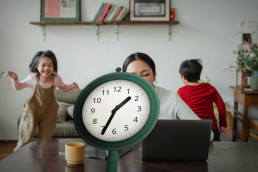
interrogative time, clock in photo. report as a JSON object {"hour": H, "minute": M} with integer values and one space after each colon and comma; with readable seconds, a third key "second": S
{"hour": 1, "minute": 34}
